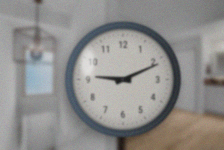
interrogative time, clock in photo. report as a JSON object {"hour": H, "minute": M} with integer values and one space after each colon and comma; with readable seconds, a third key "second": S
{"hour": 9, "minute": 11}
